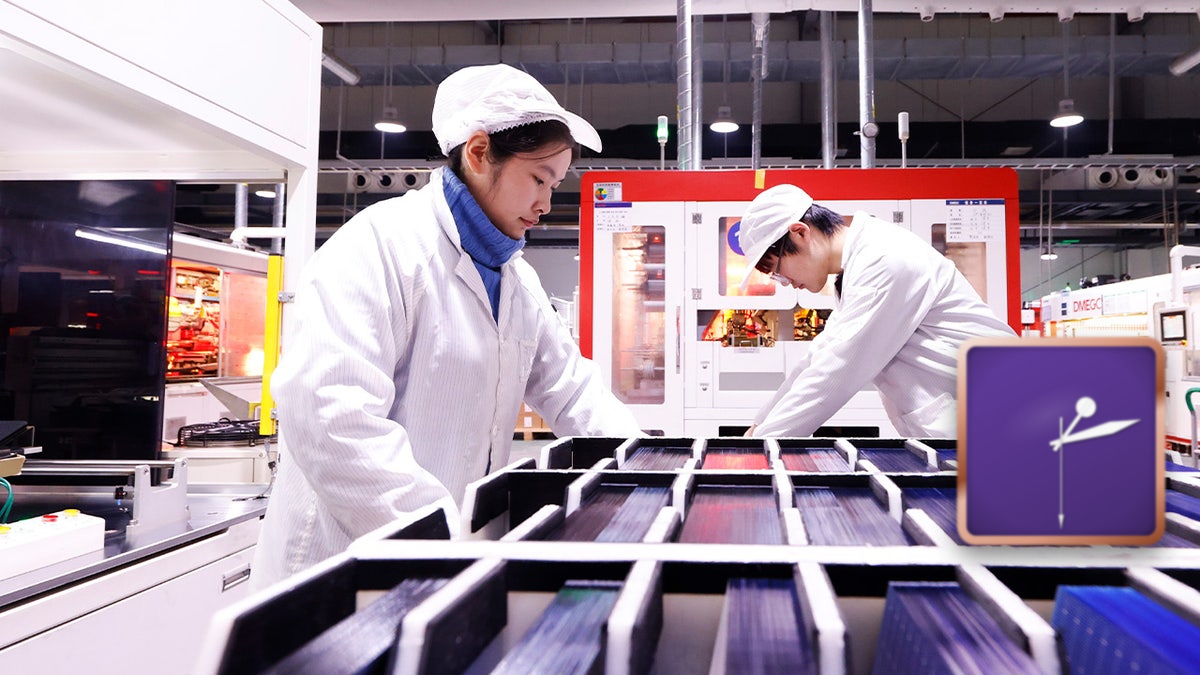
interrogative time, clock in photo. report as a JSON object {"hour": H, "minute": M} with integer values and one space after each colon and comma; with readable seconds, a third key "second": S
{"hour": 1, "minute": 12, "second": 30}
